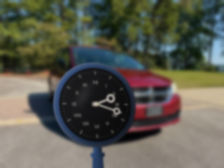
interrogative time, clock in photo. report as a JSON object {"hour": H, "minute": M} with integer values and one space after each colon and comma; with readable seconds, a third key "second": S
{"hour": 2, "minute": 18}
